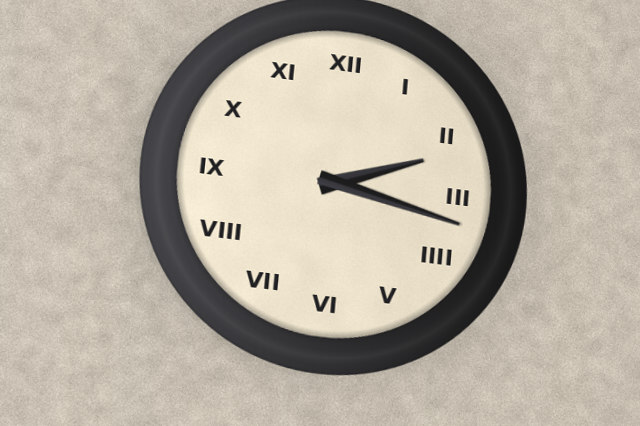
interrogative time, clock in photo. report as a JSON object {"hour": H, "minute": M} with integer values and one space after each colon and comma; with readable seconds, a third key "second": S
{"hour": 2, "minute": 17}
